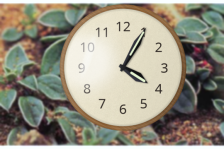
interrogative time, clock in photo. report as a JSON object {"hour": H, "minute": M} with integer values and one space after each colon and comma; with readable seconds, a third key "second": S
{"hour": 4, "minute": 5}
